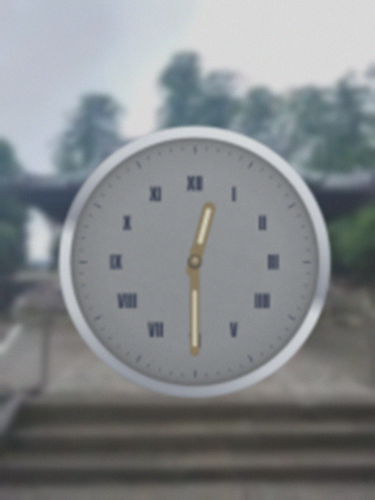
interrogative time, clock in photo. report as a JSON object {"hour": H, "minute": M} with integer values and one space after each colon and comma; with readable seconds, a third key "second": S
{"hour": 12, "minute": 30}
